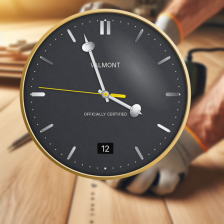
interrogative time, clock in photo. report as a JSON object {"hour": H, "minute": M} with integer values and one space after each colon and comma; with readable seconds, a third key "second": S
{"hour": 3, "minute": 56, "second": 46}
